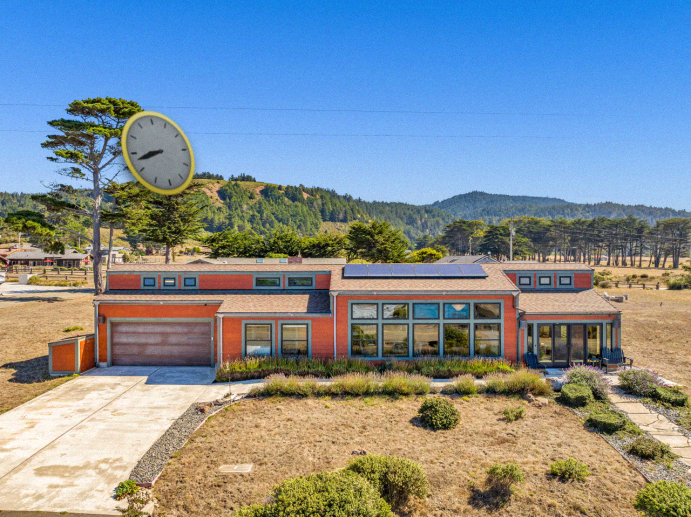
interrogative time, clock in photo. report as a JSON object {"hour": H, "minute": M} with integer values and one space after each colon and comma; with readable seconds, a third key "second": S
{"hour": 8, "minute": 43}
